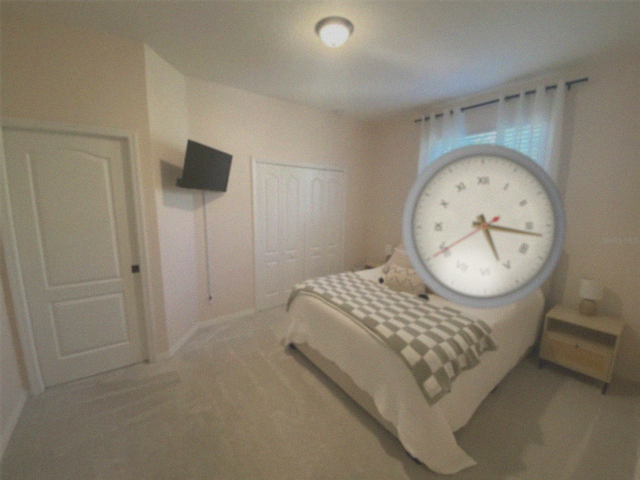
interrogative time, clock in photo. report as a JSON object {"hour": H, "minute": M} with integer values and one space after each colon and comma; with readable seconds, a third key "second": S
{"hour": 5, "minute": 16, "second": 40}
